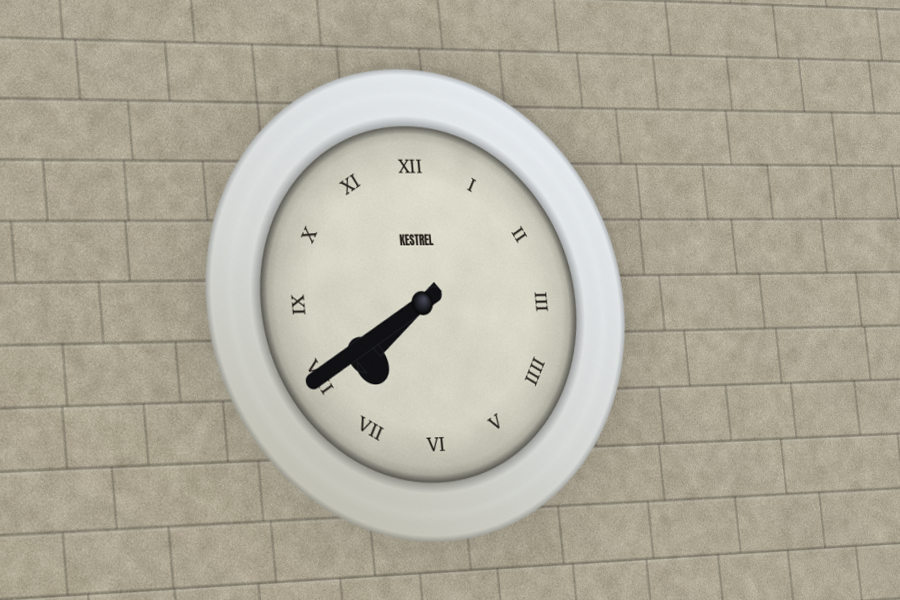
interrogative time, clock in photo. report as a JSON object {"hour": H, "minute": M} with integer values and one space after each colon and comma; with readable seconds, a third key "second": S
{"hour": 7, "minute": 40}
